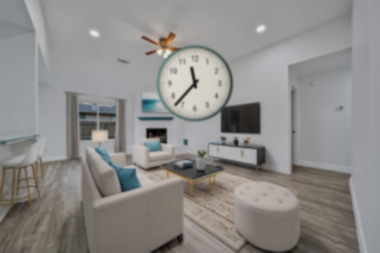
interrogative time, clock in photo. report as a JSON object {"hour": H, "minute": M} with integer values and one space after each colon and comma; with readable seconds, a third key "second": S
{"hour": 11, "minute": 37}
